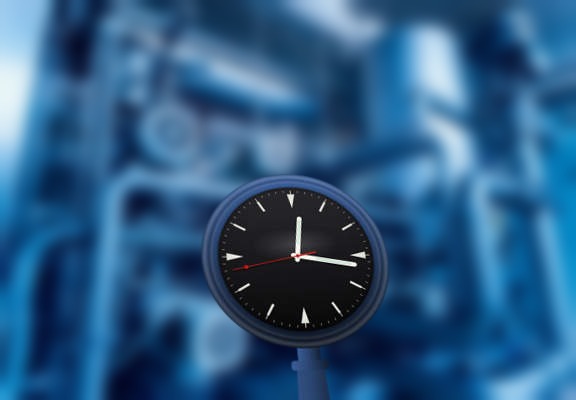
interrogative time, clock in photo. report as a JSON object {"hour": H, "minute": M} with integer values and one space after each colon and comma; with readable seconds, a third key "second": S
{"hour": 12, "minute": 16, "second": 43}
